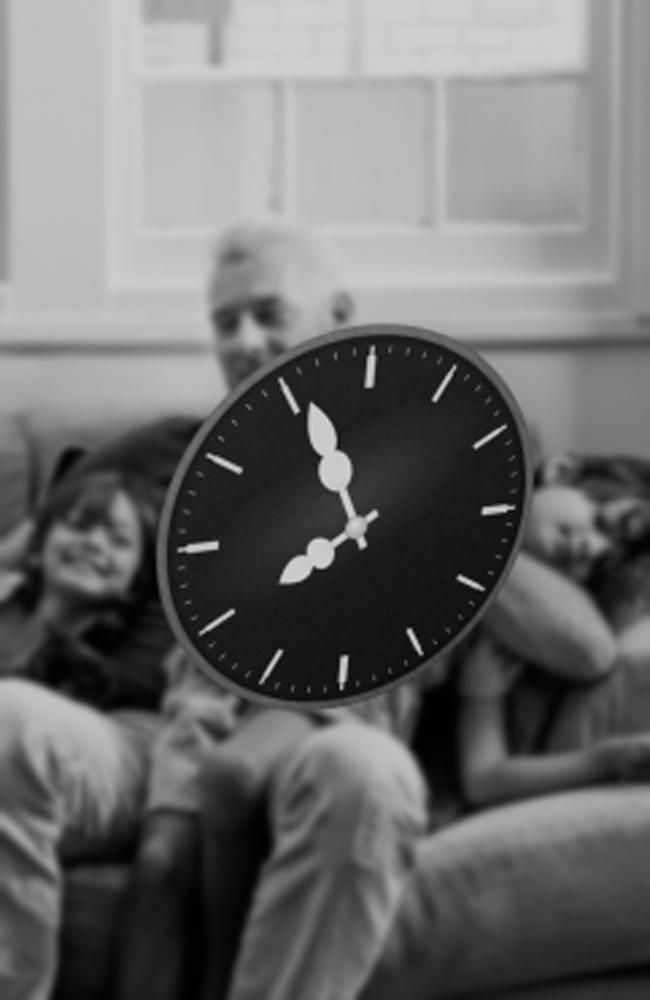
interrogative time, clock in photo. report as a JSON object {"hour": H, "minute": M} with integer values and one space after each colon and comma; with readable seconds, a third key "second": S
{"hour": 7, "minute": 56}
